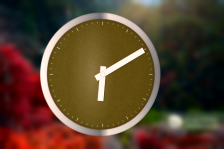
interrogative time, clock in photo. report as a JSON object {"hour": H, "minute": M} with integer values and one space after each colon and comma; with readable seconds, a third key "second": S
{"hour": 6, "minute": 10}
